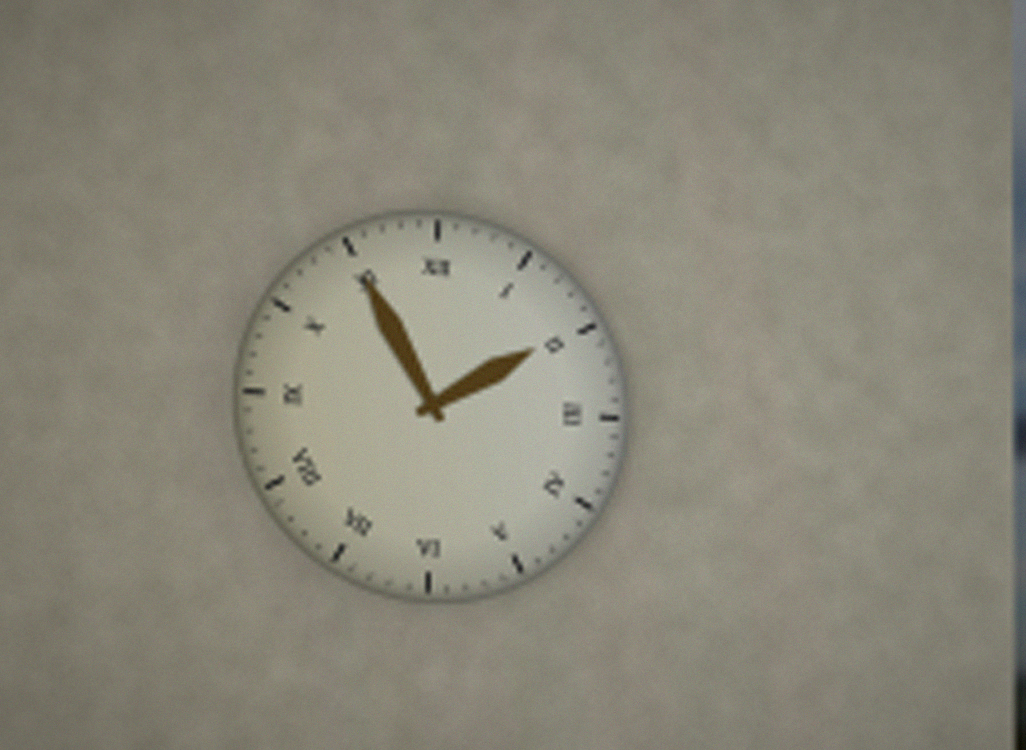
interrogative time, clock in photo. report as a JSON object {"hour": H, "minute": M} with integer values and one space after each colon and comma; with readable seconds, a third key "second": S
{"hour": 1, "minute": 55}
